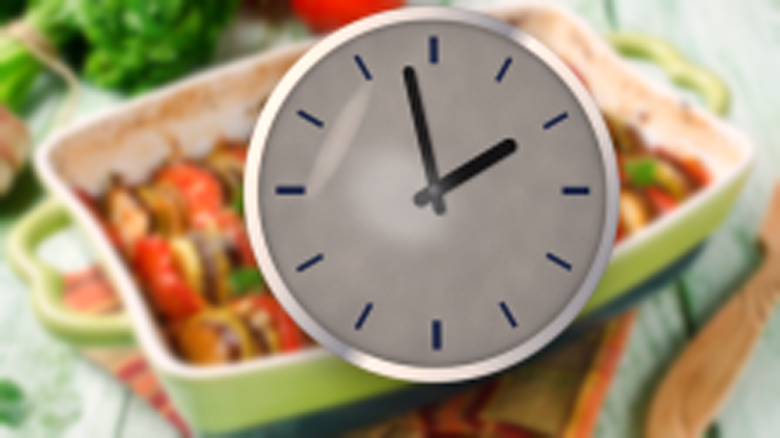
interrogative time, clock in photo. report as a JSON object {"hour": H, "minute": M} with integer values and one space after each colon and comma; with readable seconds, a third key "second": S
{"hour": 1, "minute": 58}
